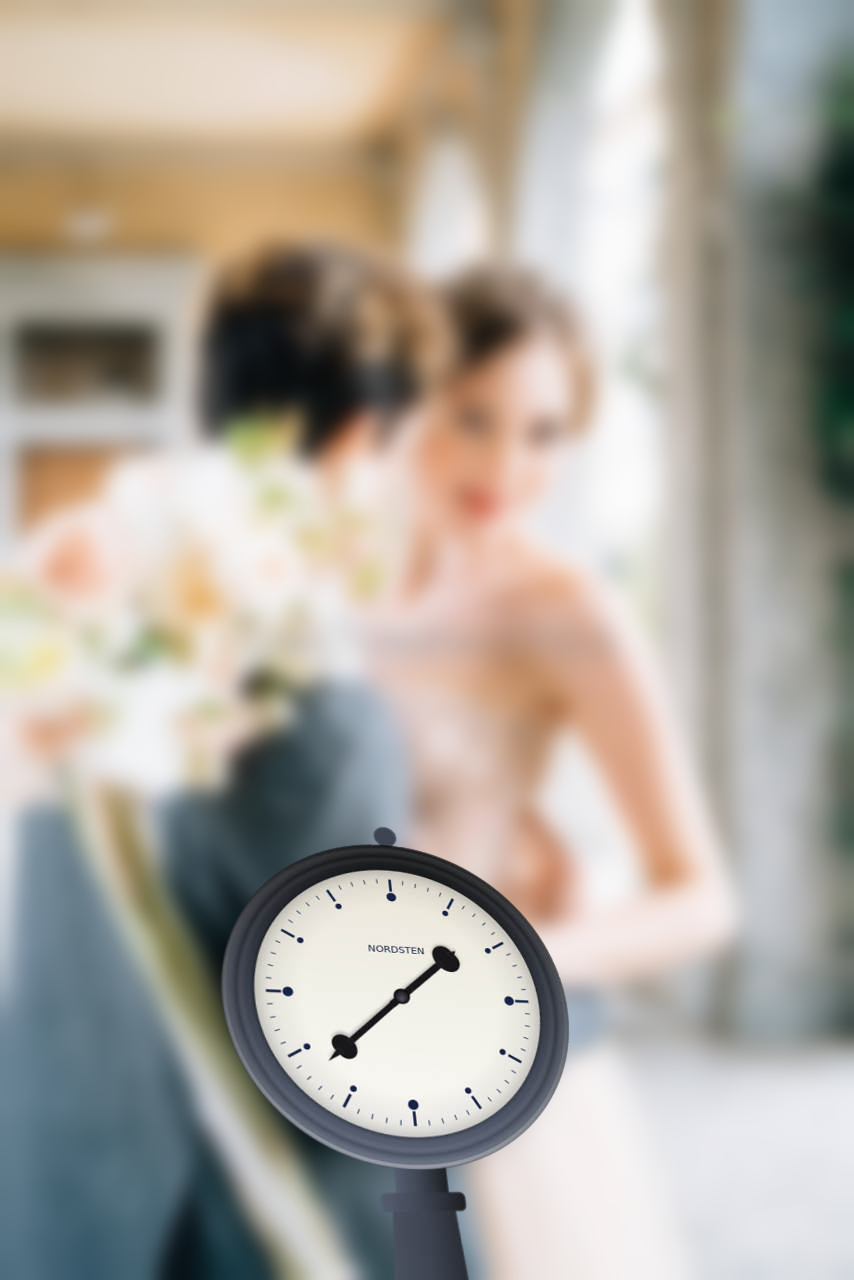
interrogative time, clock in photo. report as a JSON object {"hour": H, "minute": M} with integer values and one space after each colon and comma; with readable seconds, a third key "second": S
{"hour": 1, "minute": 38}
